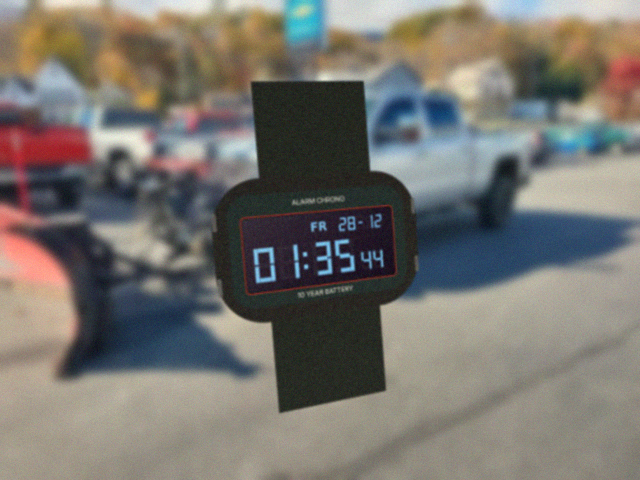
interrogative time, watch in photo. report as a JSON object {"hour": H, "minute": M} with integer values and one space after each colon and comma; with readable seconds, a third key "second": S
{"hour": 1, "minute": 35, "second": 44}
